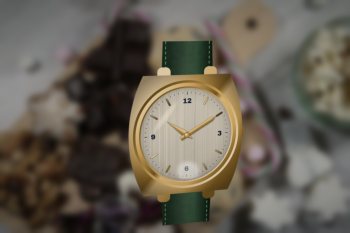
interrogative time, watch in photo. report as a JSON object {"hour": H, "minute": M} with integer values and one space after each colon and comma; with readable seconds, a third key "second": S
{"hour": 10, "minute": 10}
